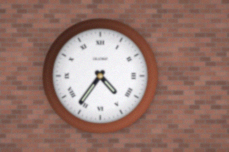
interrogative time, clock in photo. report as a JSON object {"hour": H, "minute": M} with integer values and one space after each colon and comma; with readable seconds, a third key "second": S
{"hour": 4, "minute": 36}
